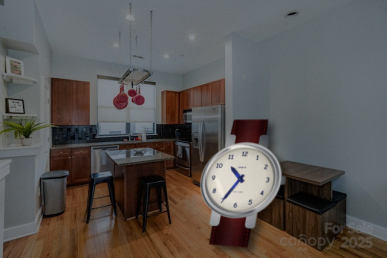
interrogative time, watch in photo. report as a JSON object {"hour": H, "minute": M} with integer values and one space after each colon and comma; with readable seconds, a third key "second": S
{"hour": 10, "minute": 35}
